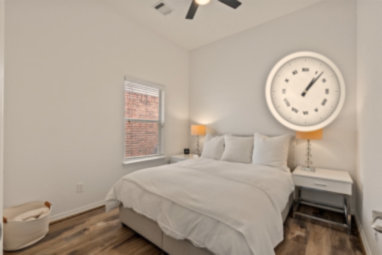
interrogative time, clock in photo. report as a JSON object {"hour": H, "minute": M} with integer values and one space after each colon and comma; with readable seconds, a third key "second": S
{"hour": 1, "minute": 7}
